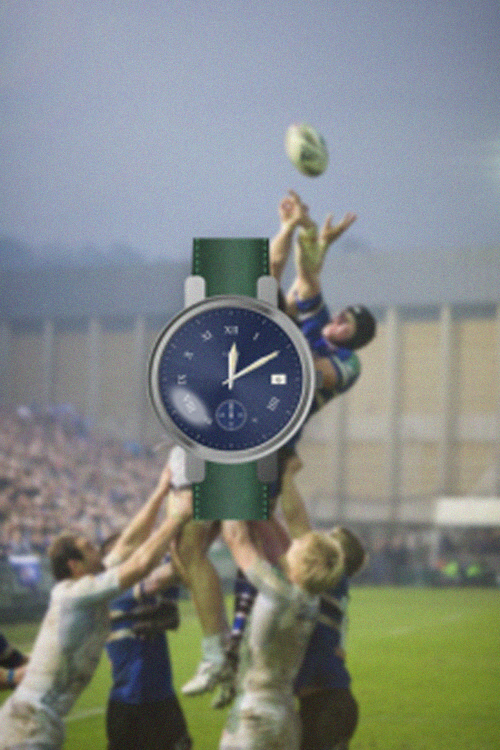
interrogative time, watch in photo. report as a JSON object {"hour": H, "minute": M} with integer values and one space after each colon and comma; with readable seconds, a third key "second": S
{"hour": 12, "minute": 10}
